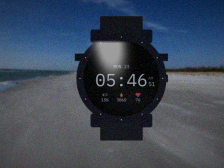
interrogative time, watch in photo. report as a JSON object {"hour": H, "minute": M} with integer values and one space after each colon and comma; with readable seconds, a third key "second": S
{"hour": 5, "minute": 46}
